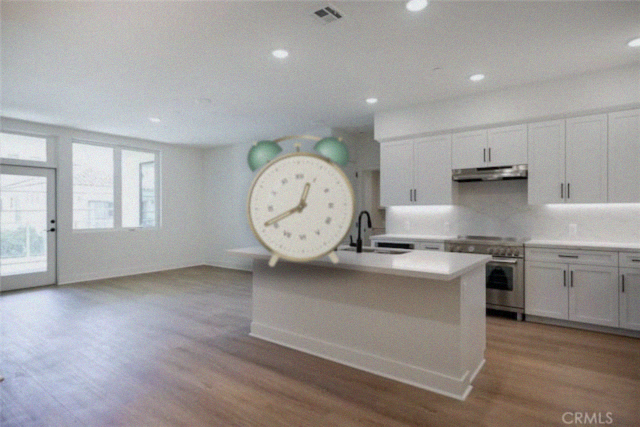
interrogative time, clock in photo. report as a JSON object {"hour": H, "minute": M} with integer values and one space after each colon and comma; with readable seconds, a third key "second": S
{"hour": 12, "minute": 41}
